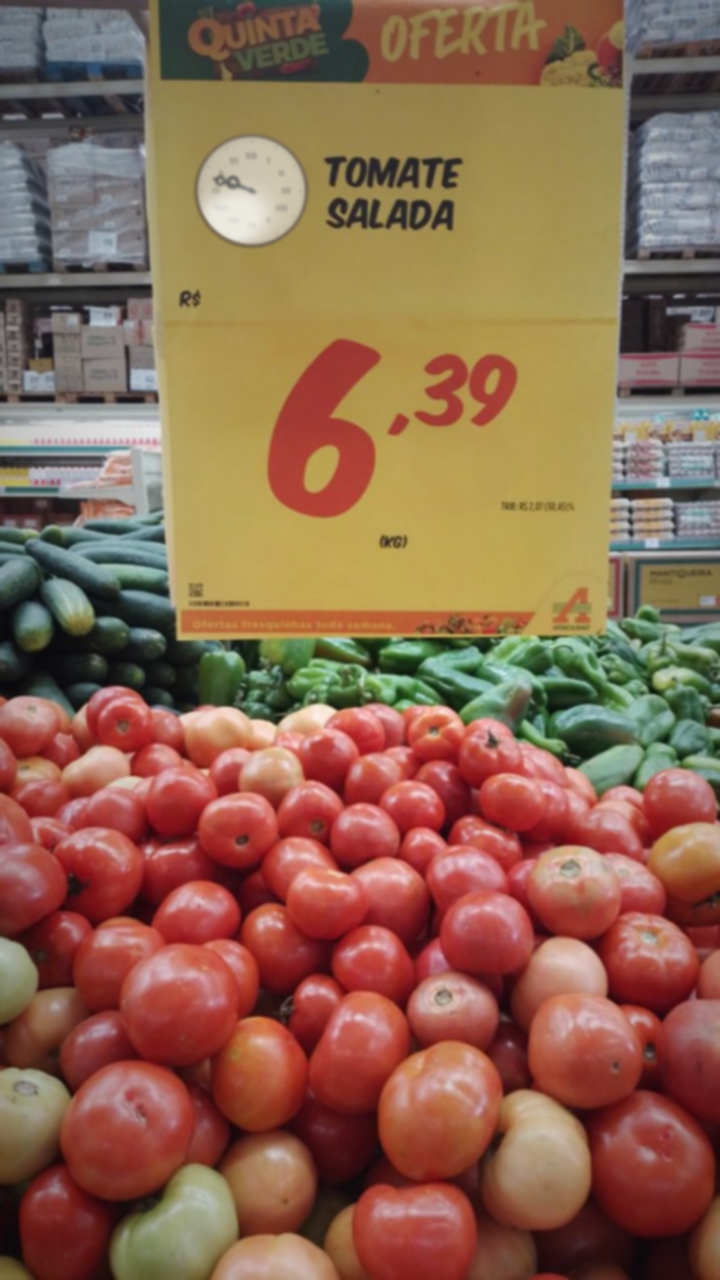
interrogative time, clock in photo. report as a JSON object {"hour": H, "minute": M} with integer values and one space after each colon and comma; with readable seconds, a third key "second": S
{"hour": 9, "minute": 48}
